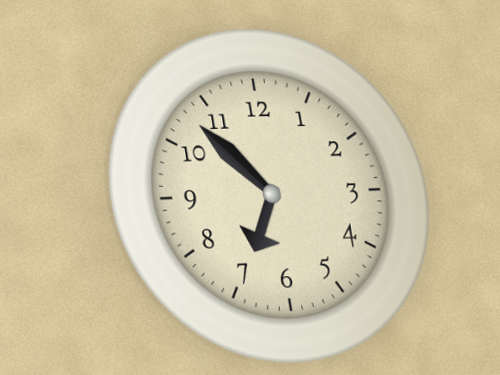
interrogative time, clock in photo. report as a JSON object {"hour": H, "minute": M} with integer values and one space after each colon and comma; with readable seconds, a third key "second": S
{"hour": 6, "minute": 53}
